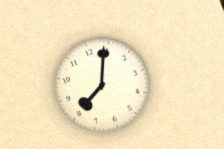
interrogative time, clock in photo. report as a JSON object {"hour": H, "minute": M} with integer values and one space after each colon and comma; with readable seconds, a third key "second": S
{"hour": 8, "minute": 4}
